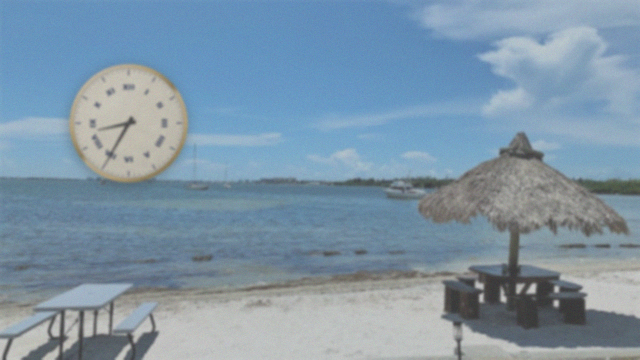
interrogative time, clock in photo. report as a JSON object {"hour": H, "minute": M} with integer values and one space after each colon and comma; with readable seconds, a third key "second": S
{"hour": 8, "minute": 35}
